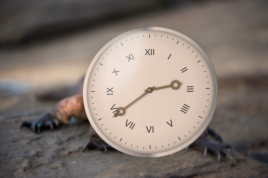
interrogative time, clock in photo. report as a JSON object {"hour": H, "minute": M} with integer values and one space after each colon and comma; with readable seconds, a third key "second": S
{"hour": 2, "minute": 39}
